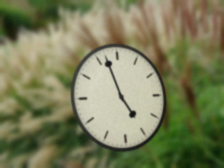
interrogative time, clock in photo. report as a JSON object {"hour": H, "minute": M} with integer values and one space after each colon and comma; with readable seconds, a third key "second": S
{"hour": 4, "minute": 57}
